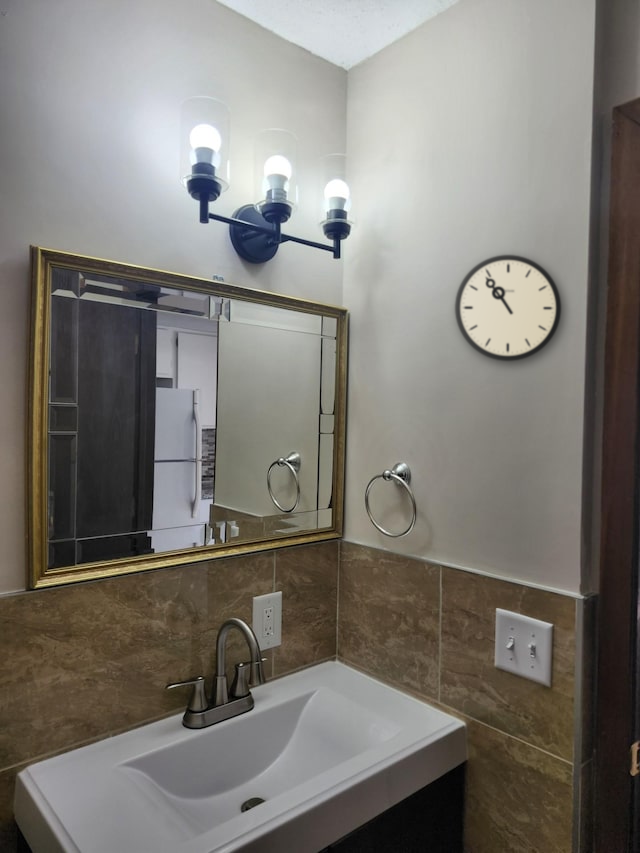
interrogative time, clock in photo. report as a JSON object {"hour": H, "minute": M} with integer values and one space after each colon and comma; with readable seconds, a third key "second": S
{"hour": 10, "minute": 54}
